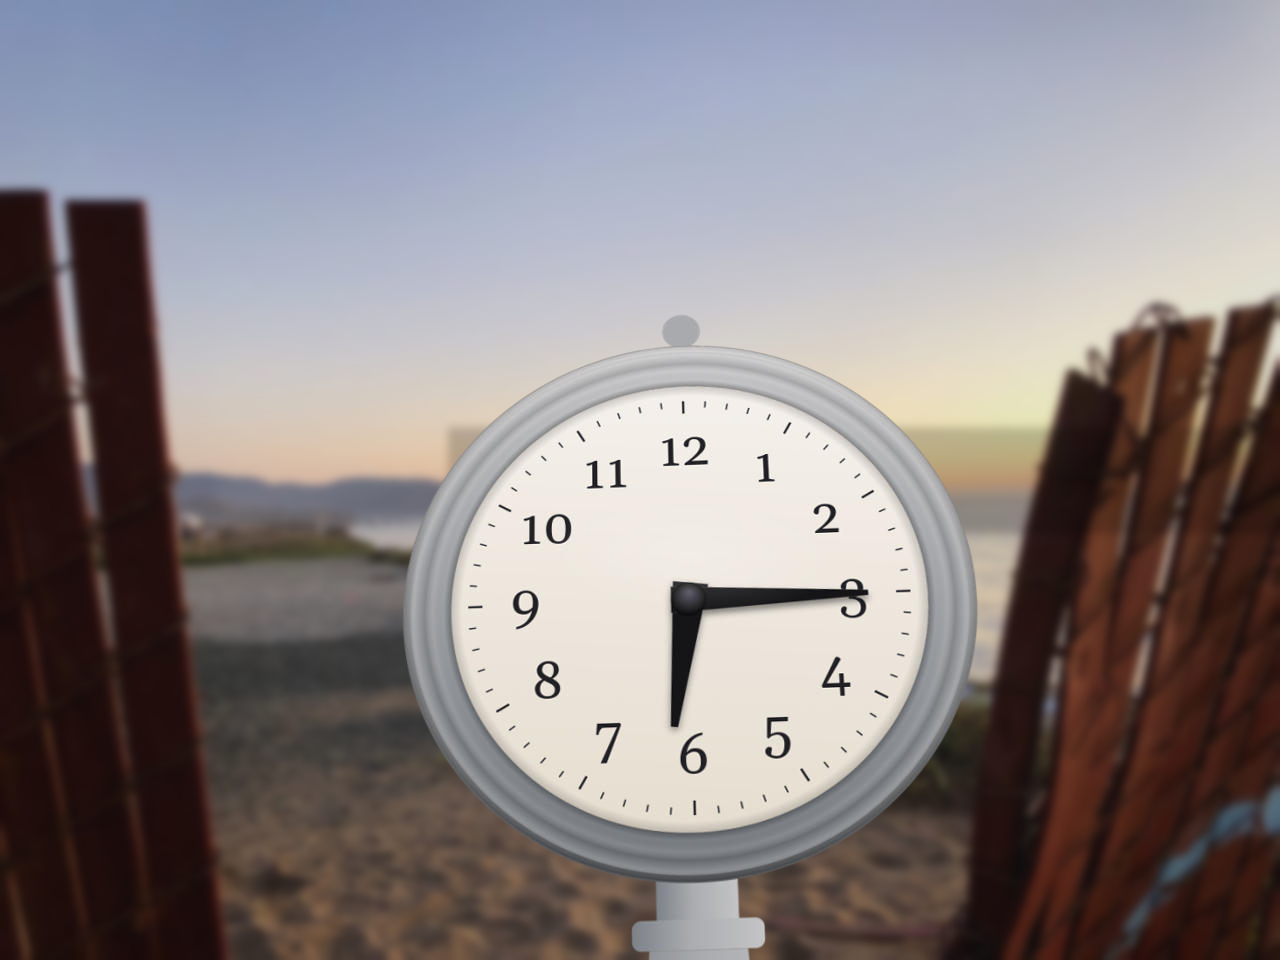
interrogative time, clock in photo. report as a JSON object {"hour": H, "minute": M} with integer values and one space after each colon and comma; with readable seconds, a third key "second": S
{"hour": 6, "minute": 15}
